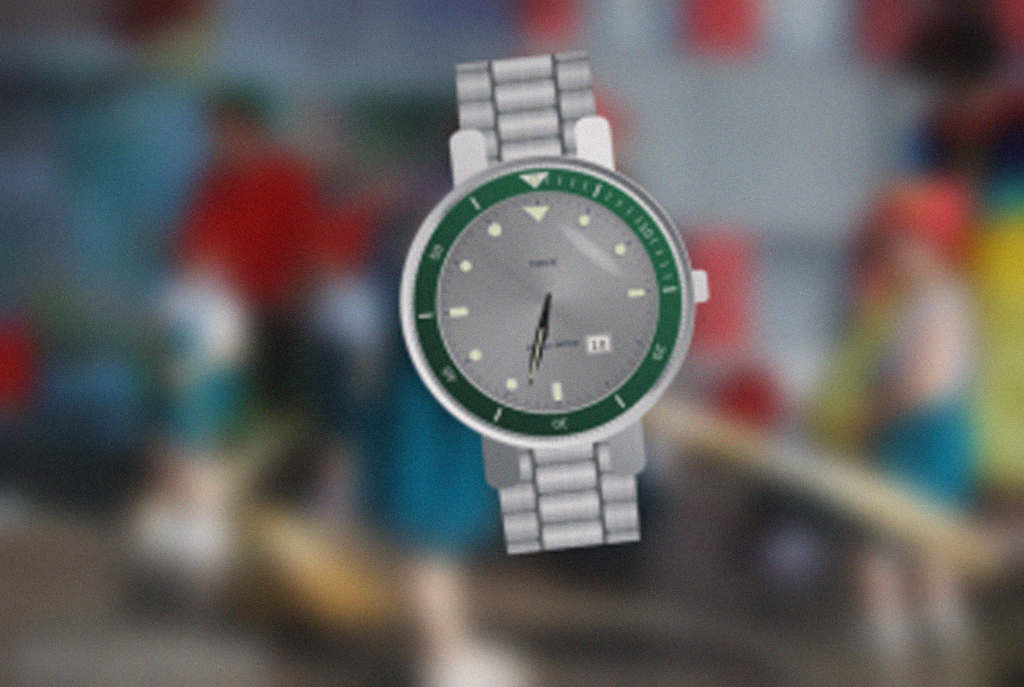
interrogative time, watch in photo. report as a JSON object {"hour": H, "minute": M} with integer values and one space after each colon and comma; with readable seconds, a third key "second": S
{"hour": 6, "minute": 33}
